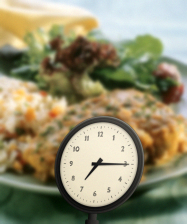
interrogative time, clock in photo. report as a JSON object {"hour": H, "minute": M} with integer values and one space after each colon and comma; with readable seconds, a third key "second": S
{"hour": 7, "minute": 15}
